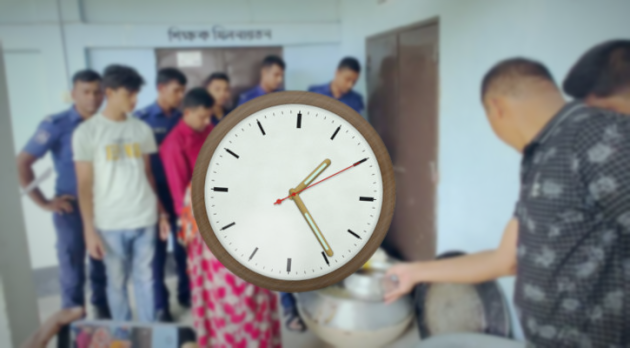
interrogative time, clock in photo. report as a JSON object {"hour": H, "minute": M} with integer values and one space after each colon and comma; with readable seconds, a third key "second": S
{"hour": 1, "minute": 24, "second": 10}
